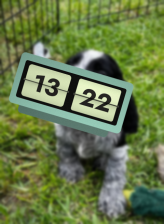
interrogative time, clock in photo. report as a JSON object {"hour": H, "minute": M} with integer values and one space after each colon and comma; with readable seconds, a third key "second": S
{"hour": 13, "minute": 22}
